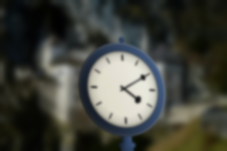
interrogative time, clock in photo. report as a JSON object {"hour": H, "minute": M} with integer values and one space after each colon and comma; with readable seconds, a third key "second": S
{"hour": 4, "minute": 10}
